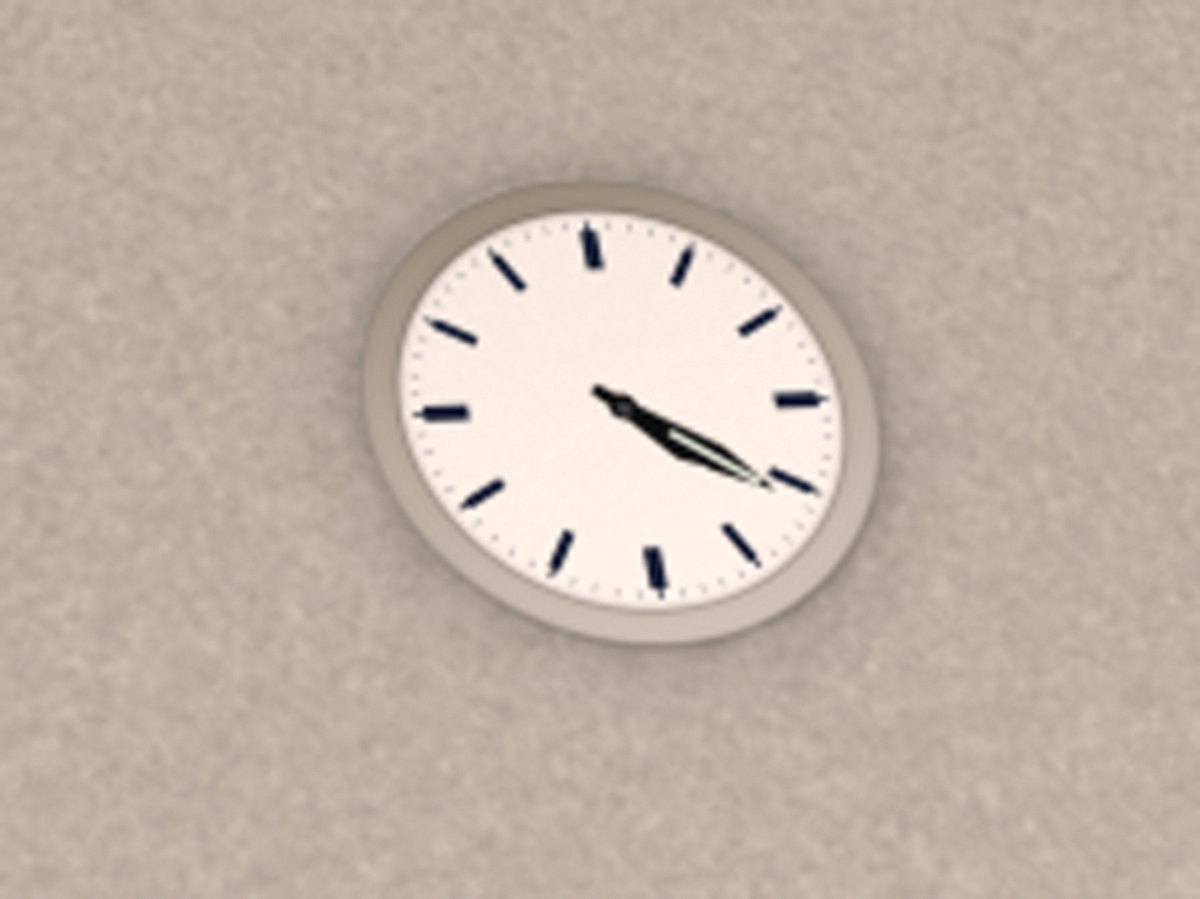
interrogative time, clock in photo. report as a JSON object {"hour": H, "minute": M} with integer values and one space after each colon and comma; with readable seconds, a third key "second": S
{"hour": 4, "minute": 21}
